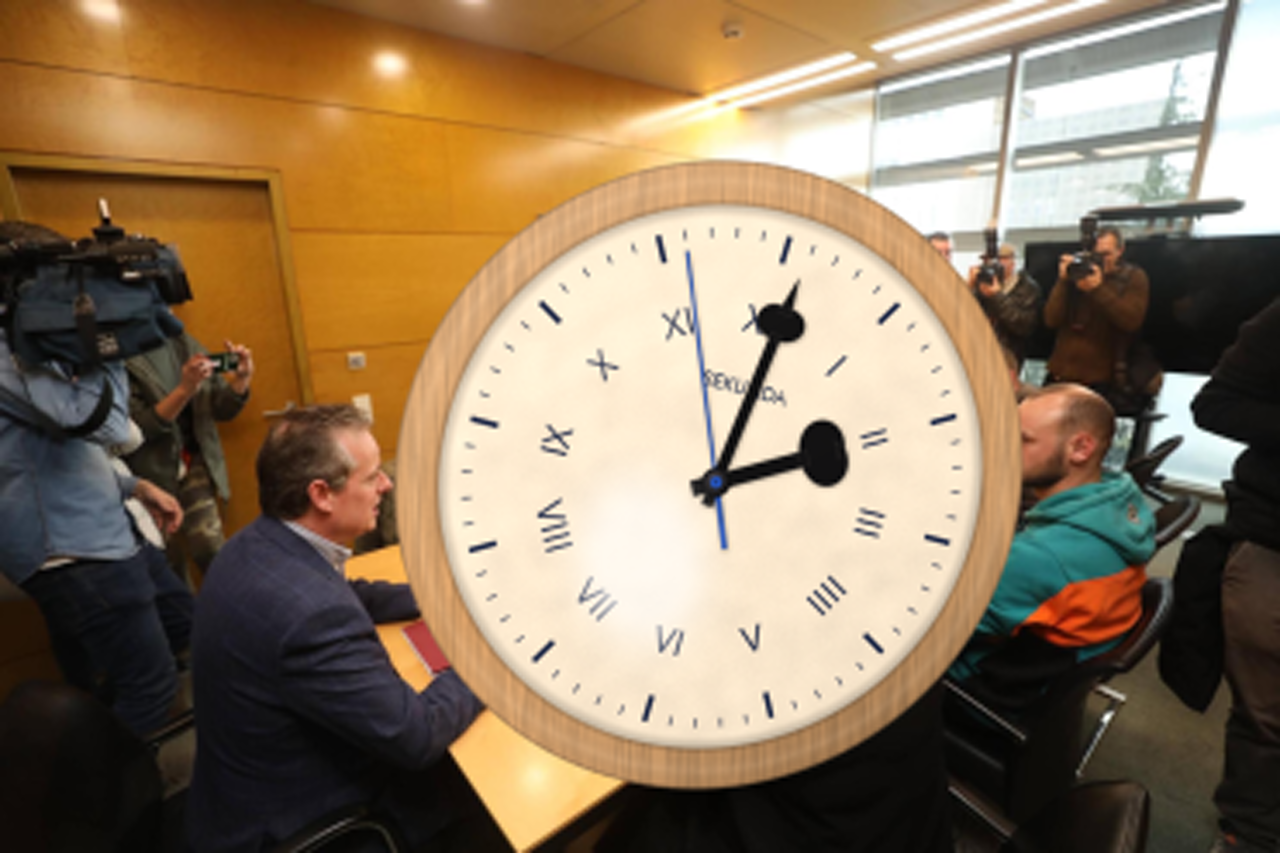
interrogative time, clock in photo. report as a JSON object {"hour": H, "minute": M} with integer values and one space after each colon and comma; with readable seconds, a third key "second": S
{"hour": 2, "minute": 0, "second": 56}
